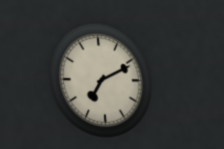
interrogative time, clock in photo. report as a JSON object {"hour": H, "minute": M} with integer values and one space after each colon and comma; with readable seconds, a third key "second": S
{"hour": 7, "minute": 11}
